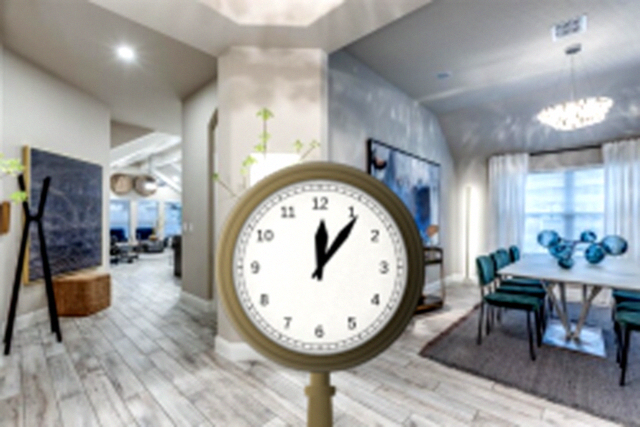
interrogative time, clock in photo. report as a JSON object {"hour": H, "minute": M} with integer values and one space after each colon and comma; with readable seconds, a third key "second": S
{"hour": 12, "minute": 6}
